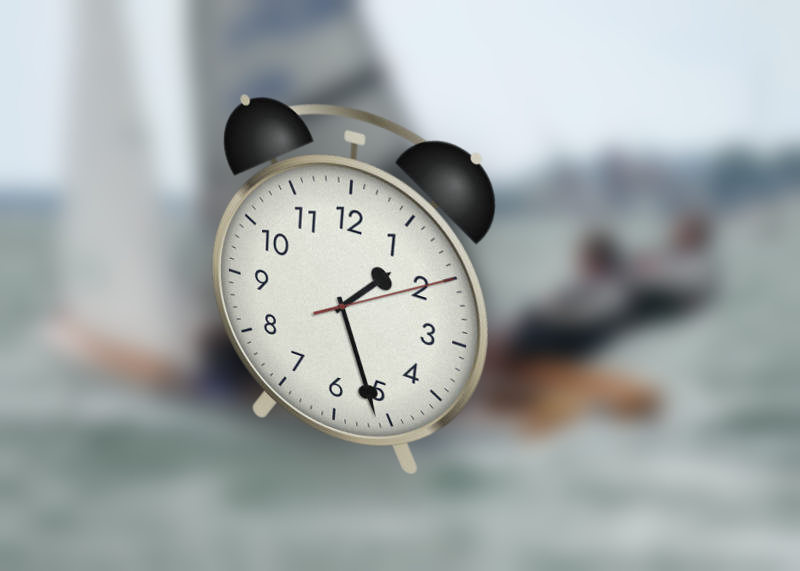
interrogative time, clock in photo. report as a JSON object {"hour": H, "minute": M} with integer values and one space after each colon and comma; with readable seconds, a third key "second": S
{"hour": 1, "minute": 26, "second": 10}
